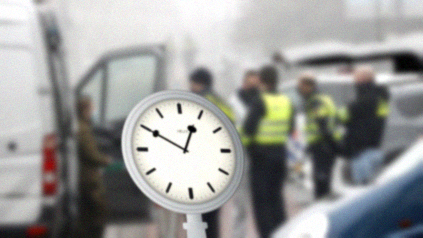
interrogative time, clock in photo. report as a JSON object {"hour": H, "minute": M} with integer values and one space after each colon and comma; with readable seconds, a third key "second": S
{"hour": 12, "minute": 50}
